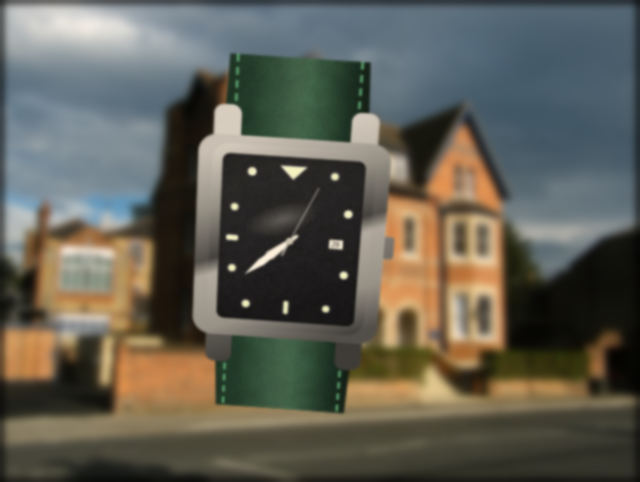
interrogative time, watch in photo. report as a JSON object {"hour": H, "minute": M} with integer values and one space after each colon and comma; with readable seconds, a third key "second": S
{"hour": 7, "minute": 38, "second": 4}
